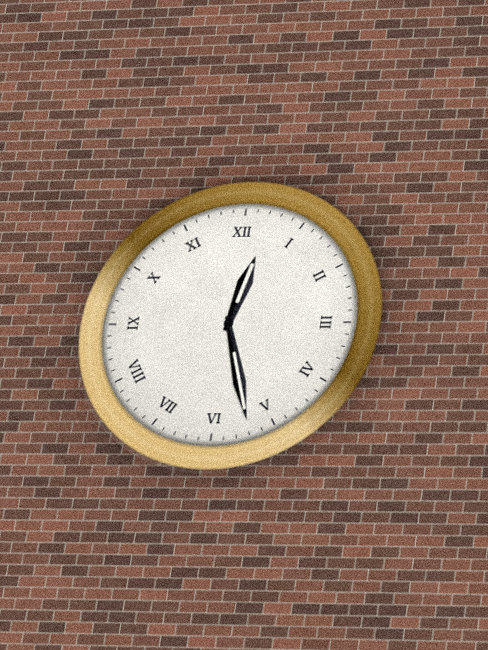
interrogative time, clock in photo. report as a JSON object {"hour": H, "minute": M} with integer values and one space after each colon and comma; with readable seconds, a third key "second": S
{"hour": 12, "minute": 27}
